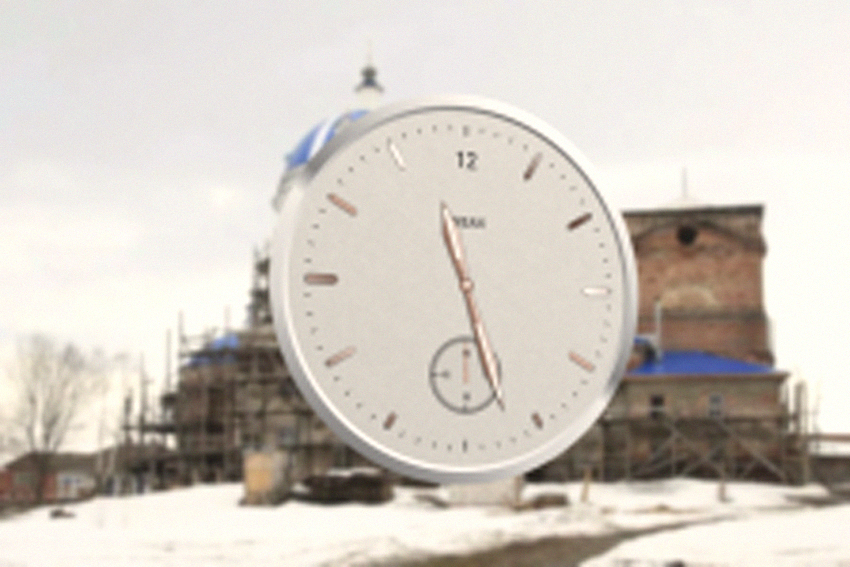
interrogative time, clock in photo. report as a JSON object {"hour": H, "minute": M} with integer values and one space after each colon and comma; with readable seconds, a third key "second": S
{"hour": 11, "minute": 27}
